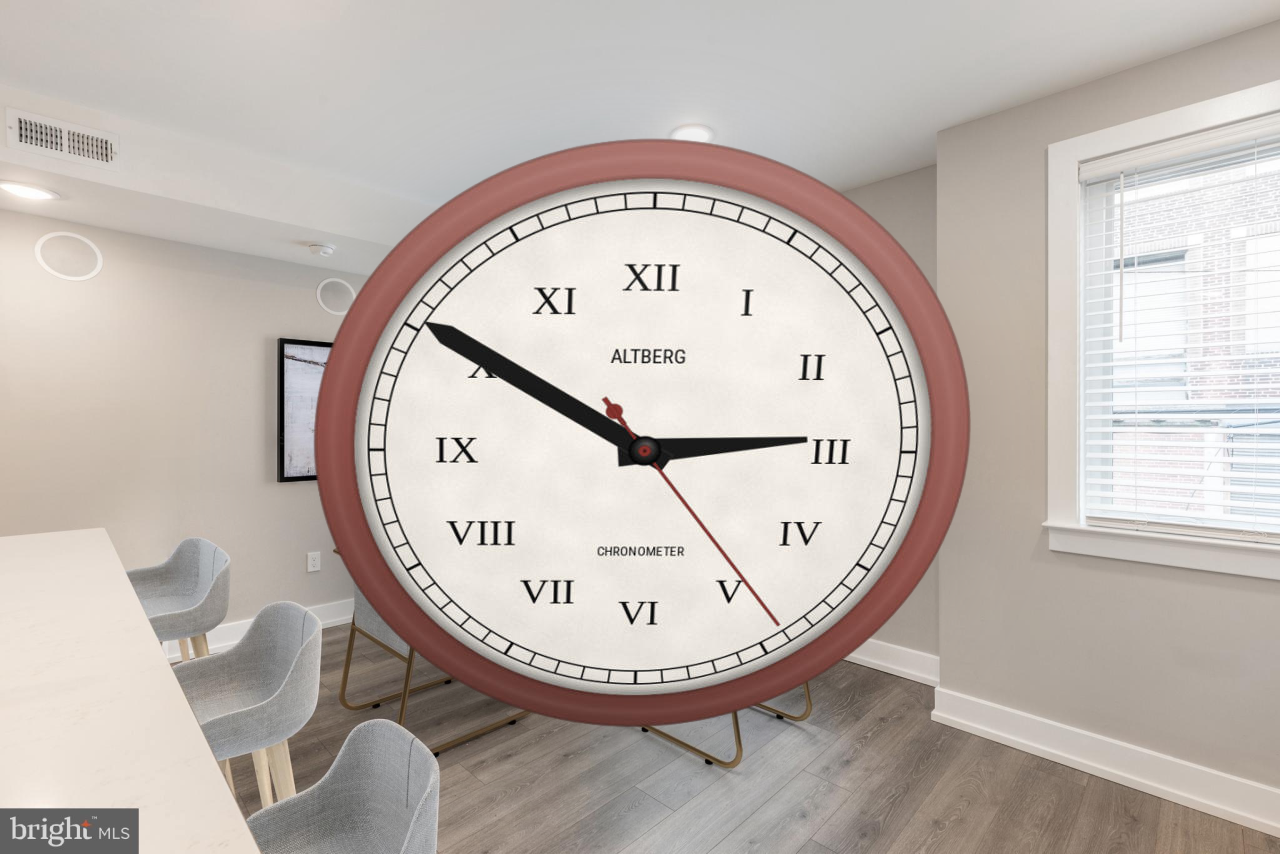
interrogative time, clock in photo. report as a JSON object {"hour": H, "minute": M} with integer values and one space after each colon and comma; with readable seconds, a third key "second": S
{"hour": 2, "minute": 50, "second": 24}
